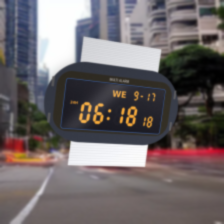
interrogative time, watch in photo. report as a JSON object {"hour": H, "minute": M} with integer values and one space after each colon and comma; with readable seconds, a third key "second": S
{"hour": 6, "minute": 18, "second": 18}
